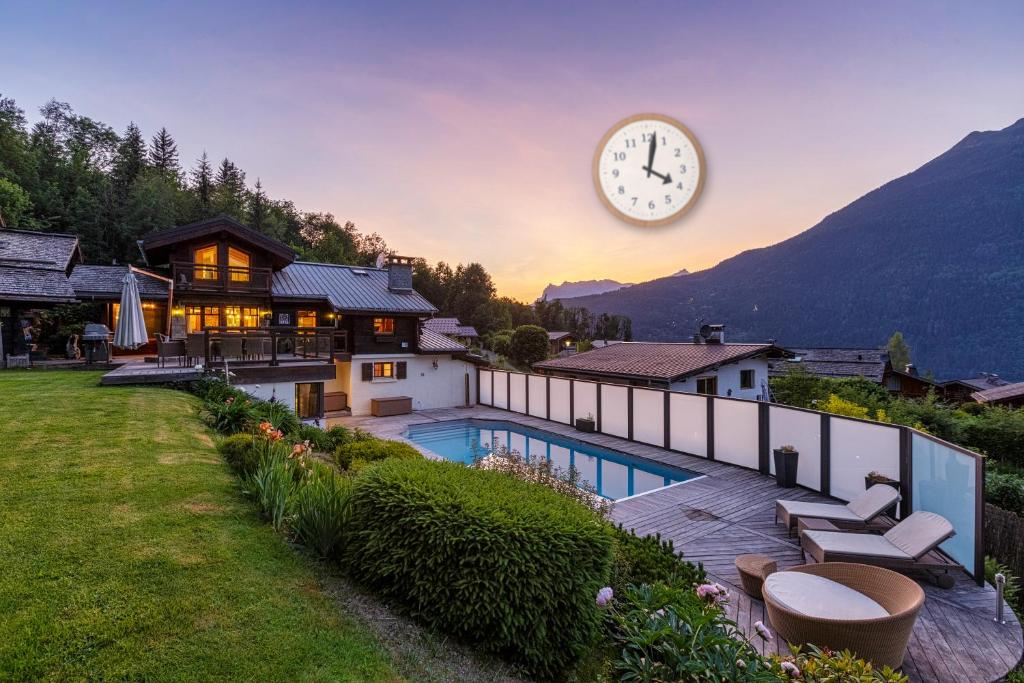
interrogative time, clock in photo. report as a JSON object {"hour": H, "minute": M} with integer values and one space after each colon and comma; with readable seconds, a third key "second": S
{"hour": 4, "minute": 2}
